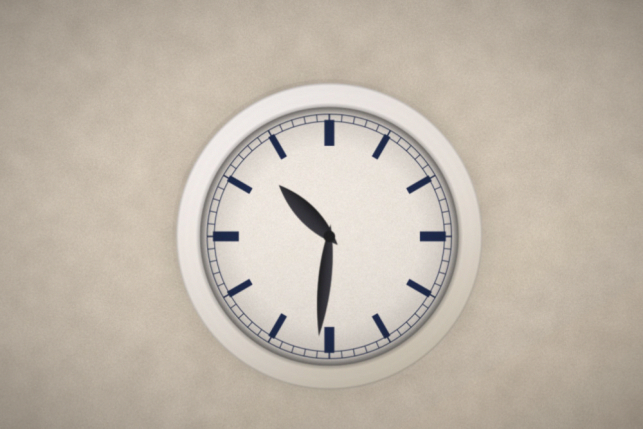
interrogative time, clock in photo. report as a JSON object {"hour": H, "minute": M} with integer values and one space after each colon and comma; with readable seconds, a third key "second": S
{"hour": 10, "minute": 31}
